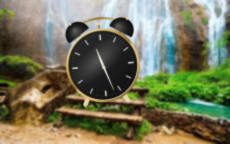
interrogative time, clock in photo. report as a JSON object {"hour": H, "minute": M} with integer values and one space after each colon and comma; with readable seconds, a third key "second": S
{"hour": 11, "minute": 27}
